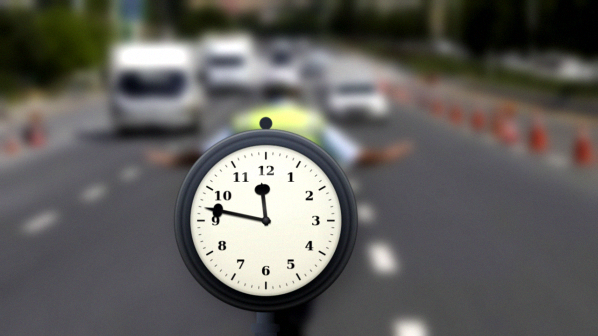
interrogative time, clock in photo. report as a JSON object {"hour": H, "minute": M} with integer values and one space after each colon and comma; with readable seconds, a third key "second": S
{"hour": 11, "minute": 47}
